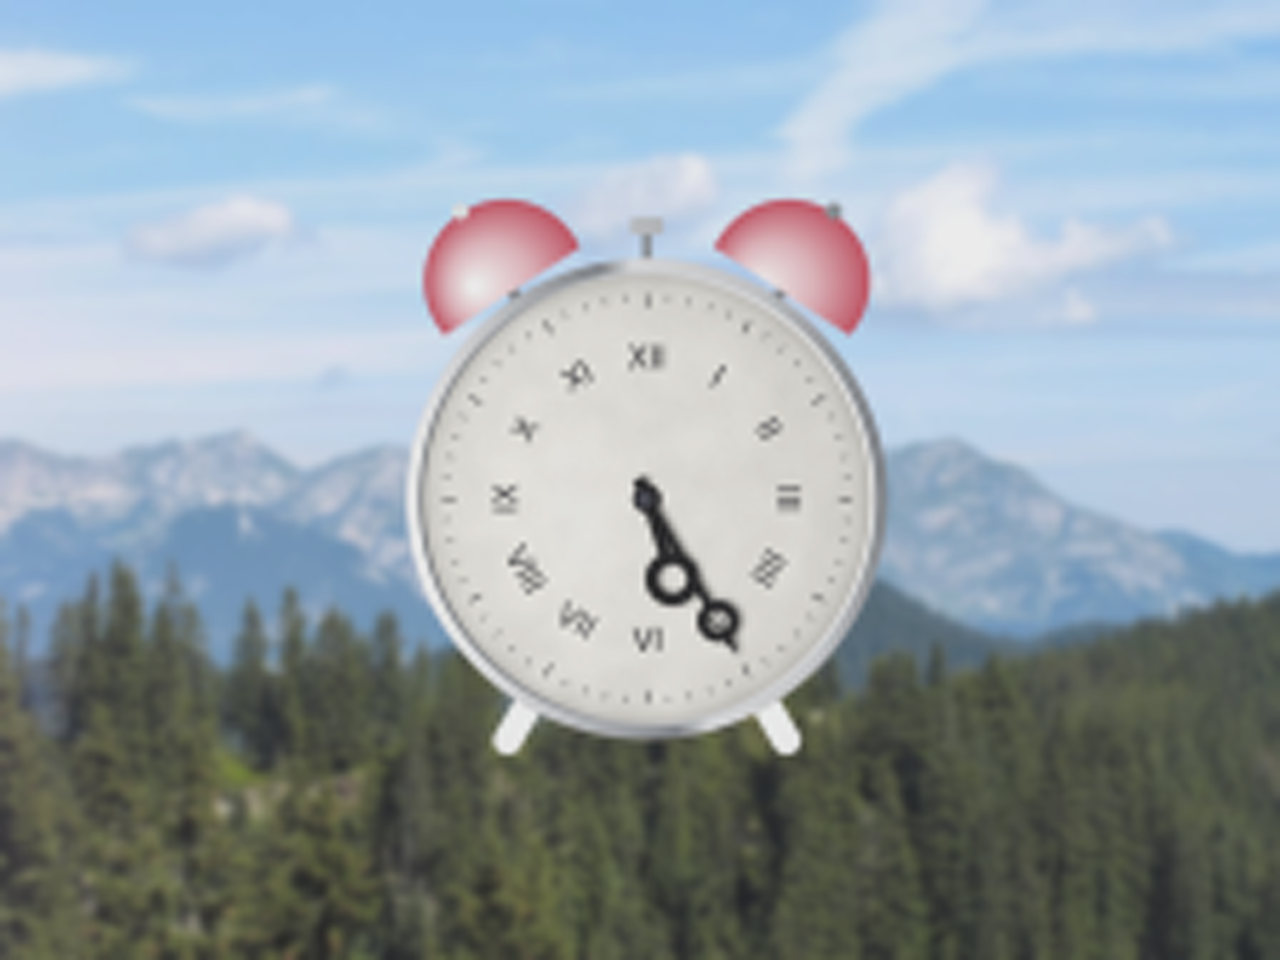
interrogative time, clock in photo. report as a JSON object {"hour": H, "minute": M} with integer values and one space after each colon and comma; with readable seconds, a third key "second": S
{"hour": 5, "minute": 25}
